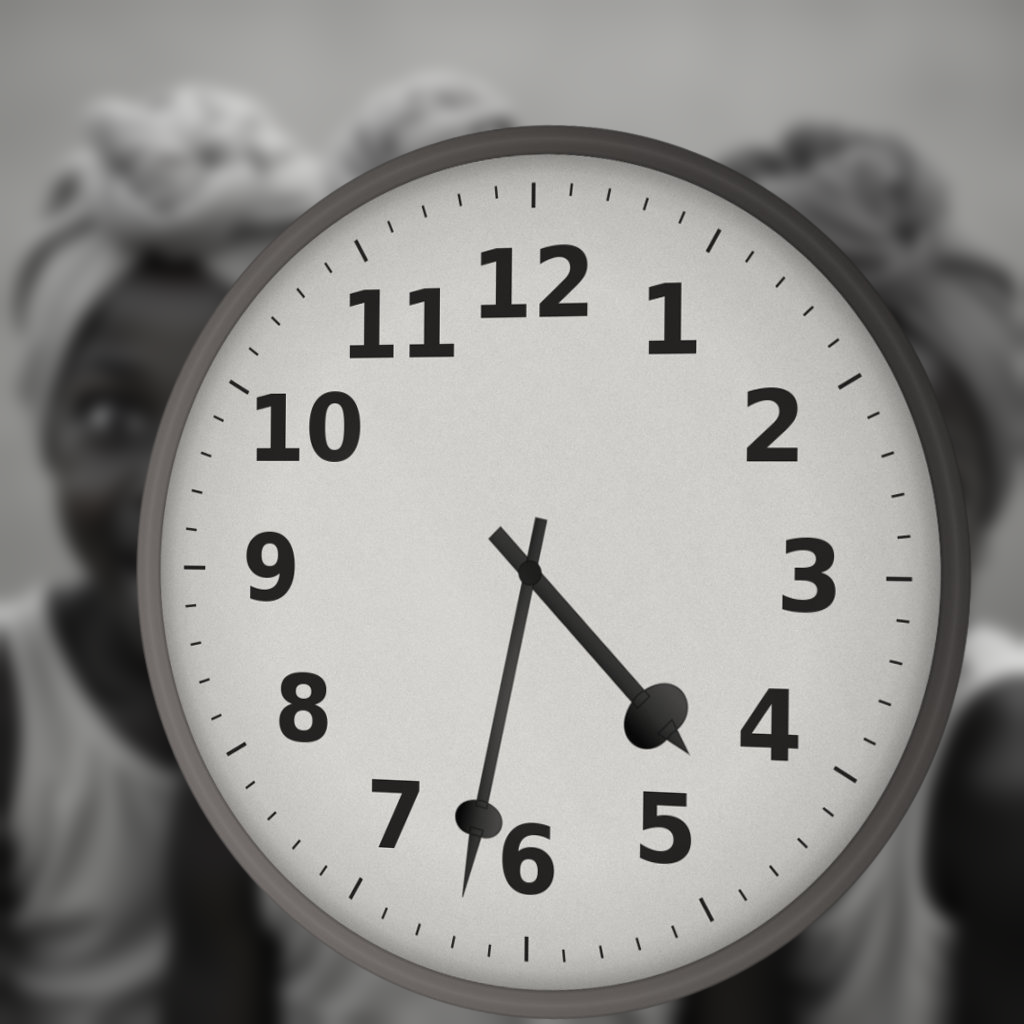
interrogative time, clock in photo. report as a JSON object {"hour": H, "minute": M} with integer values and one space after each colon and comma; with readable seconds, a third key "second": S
{"hour": 4, "minute": 32}
